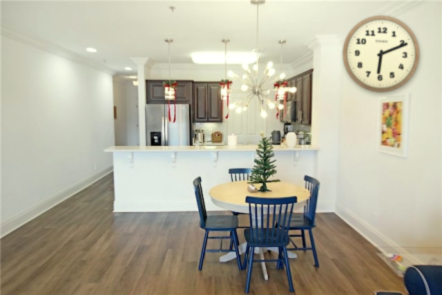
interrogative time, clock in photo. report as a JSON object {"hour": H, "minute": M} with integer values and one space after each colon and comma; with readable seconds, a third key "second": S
{"hour": 6, "minute": 11}
